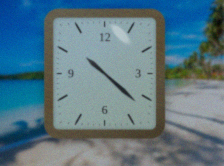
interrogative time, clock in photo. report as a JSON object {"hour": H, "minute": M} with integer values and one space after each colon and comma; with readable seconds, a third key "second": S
{"hour": 10, "minute": 22}
